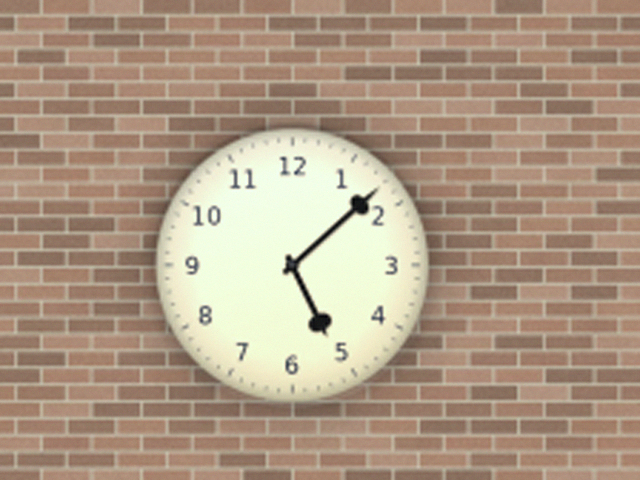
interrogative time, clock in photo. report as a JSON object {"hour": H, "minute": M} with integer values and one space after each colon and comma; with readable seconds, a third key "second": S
{"hour": 5, "minute": 8}
